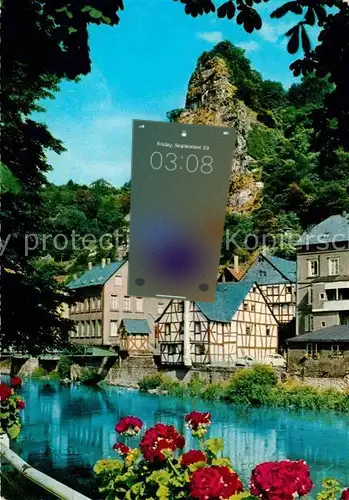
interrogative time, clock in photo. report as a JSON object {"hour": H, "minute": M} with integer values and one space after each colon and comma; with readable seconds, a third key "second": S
{"hour": 3, "minute": 8}
